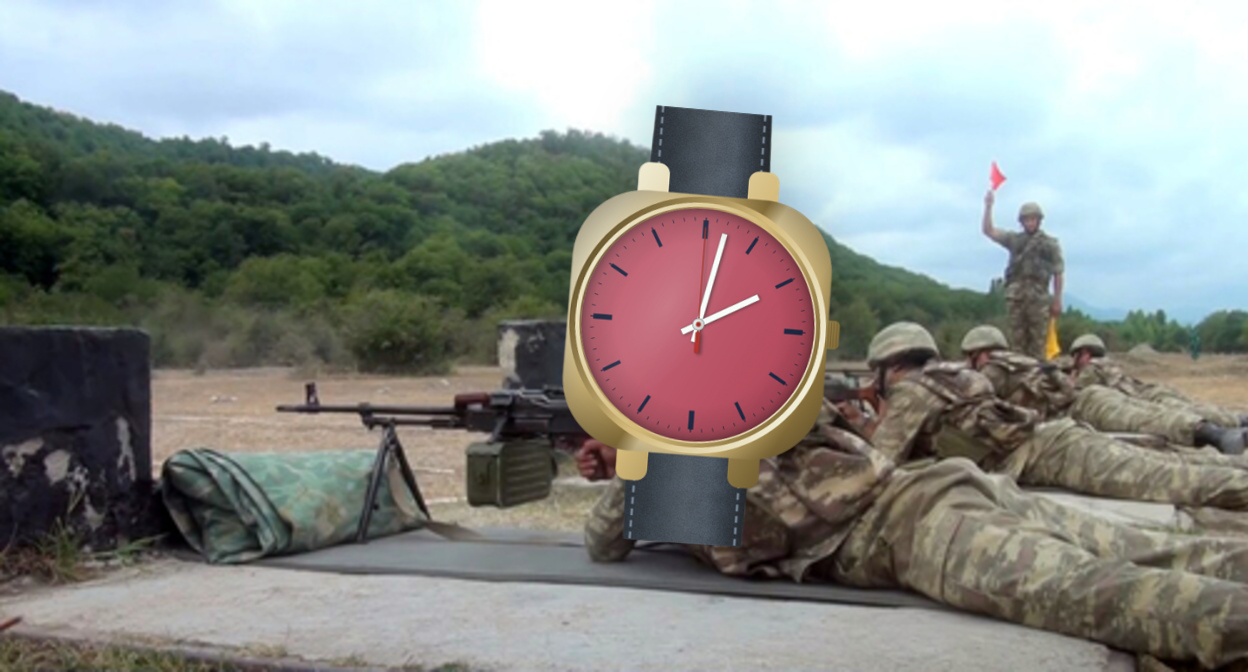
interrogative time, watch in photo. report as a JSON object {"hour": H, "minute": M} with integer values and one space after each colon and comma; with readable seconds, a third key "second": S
{"hour": 2, "minute": 2, "second": 0}
